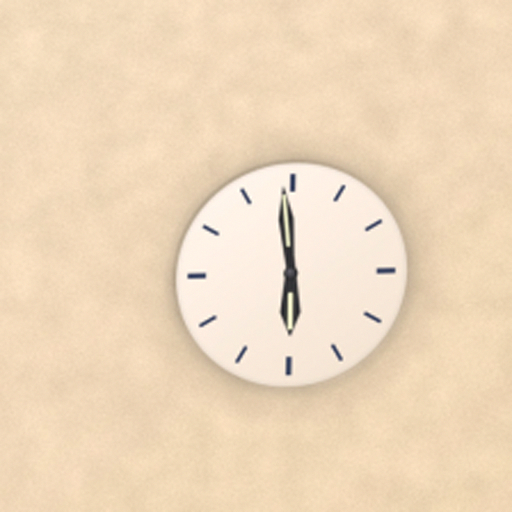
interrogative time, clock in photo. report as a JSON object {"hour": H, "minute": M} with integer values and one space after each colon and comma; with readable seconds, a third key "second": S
{"hour": 5, "minute": 59}
